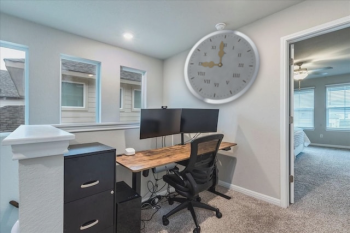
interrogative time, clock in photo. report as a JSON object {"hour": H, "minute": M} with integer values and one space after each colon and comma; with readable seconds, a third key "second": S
{"hour": 8, "minute": 59}
